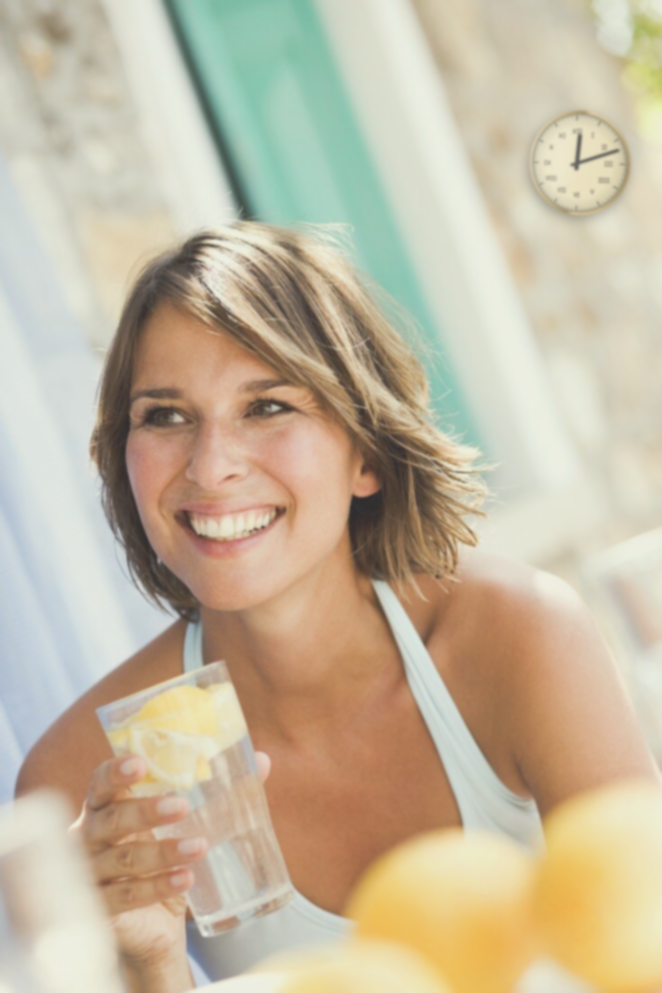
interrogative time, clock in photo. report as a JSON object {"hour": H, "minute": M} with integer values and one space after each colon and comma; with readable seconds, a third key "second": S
{"hour": 12, "minute": 12}
